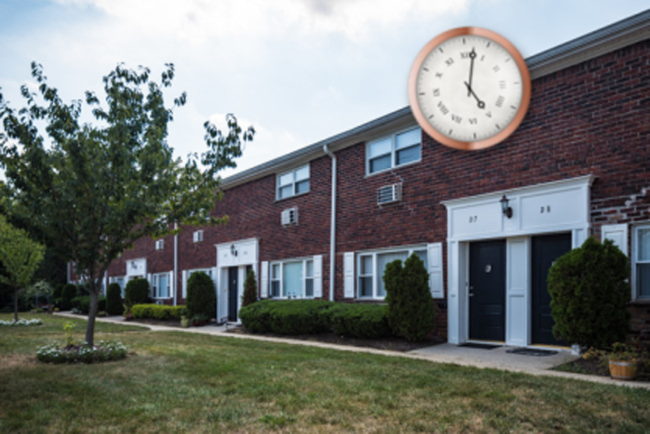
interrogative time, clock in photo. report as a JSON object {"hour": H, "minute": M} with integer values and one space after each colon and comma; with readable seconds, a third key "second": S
{"hour": 5, "minute": 2}
